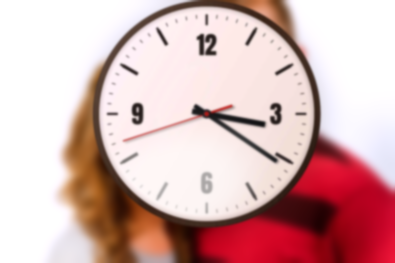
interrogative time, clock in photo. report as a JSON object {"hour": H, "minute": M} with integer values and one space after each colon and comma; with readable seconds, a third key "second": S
{"hour": 3, "minute": 20, "second": 42}
